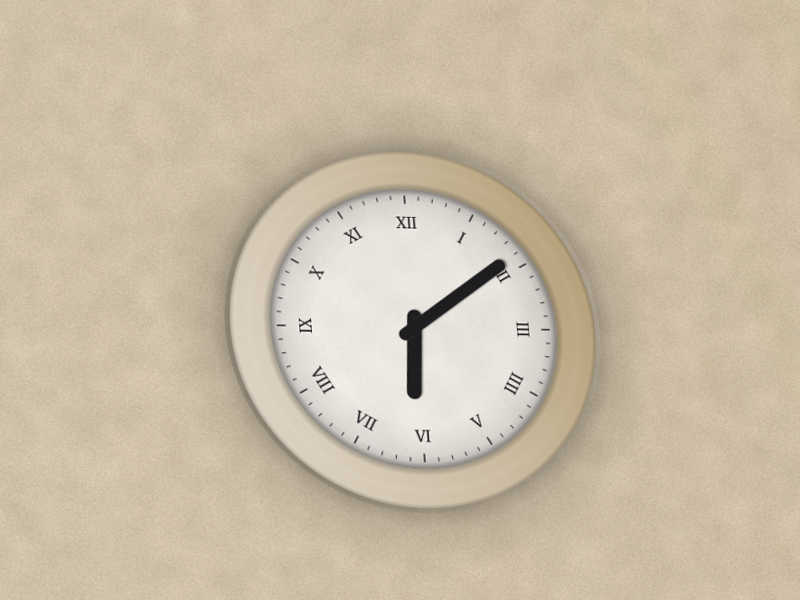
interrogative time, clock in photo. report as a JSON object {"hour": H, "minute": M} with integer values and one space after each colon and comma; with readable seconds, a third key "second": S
{"hour": 6, "minute": 9}
